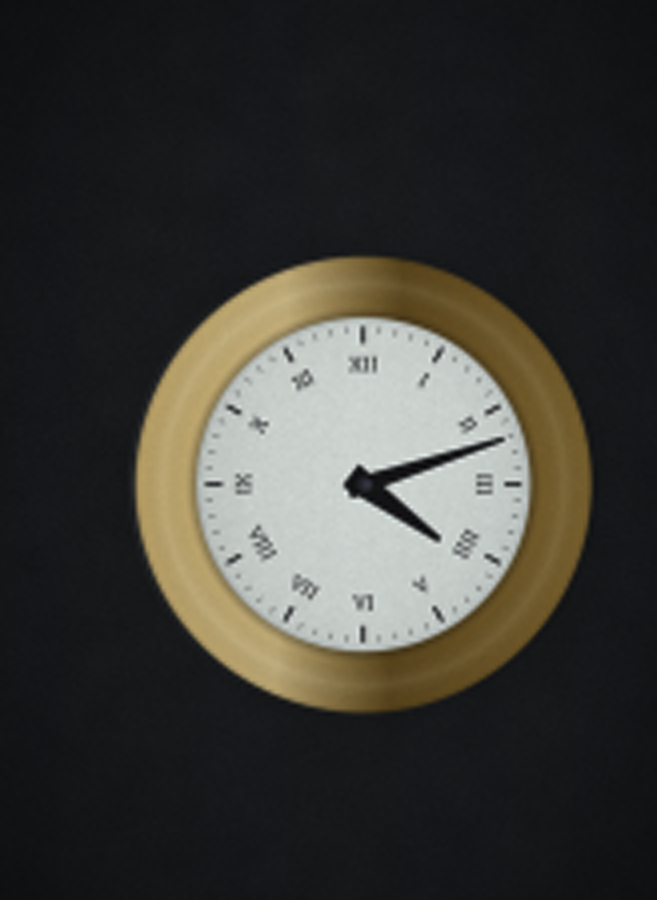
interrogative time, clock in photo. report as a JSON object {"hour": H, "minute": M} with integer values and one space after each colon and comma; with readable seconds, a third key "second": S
{"hour": 4, "minute": 12}
